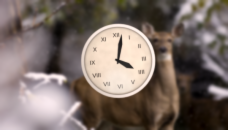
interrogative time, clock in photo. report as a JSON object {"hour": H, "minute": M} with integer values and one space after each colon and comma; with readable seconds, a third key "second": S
{"hour": 4, "minute": 2}
